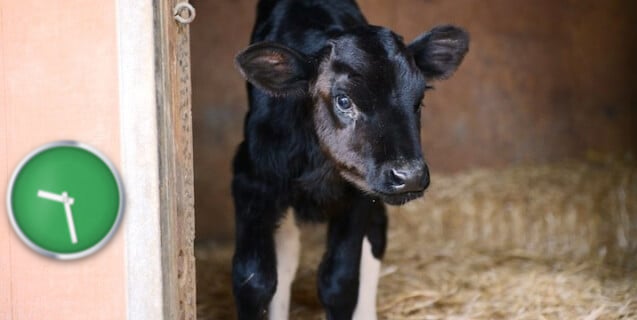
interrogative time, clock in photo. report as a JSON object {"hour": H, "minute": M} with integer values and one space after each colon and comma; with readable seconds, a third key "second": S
{"hour": 9, "minute": 28}
